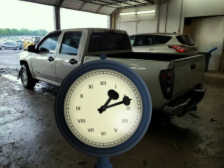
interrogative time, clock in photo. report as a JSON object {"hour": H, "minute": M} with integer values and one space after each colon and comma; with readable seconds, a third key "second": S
{"hour": 1, "minute": 12}
